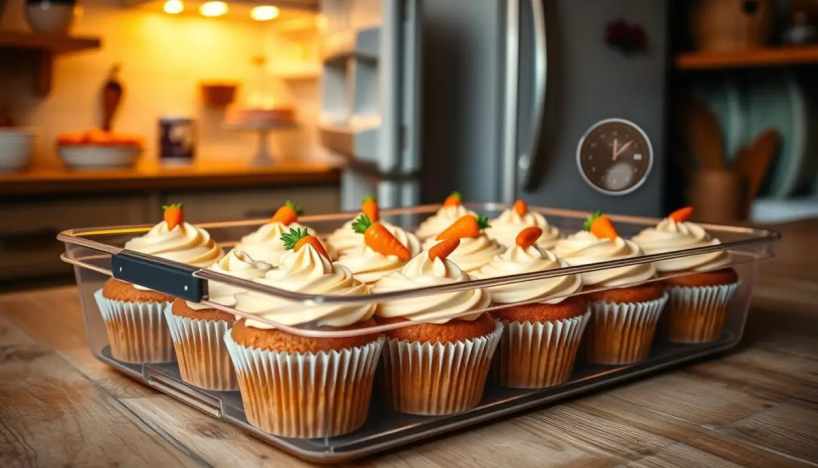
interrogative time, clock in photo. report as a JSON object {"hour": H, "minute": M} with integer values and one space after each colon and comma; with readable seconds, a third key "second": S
{"hour": 12, "minute": 8}
